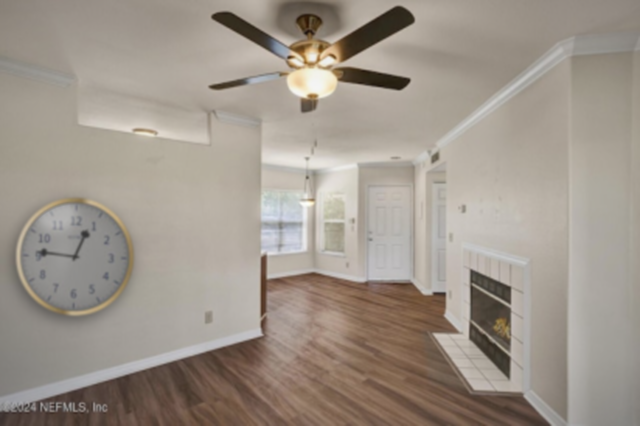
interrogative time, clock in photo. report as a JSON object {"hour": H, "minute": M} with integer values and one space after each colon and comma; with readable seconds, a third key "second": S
{"hour": 12, "minute": 46}
